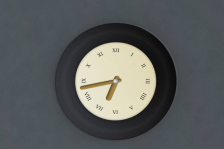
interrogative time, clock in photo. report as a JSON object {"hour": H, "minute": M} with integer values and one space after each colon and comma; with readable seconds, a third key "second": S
{"hour": 6, "minute": 43}
